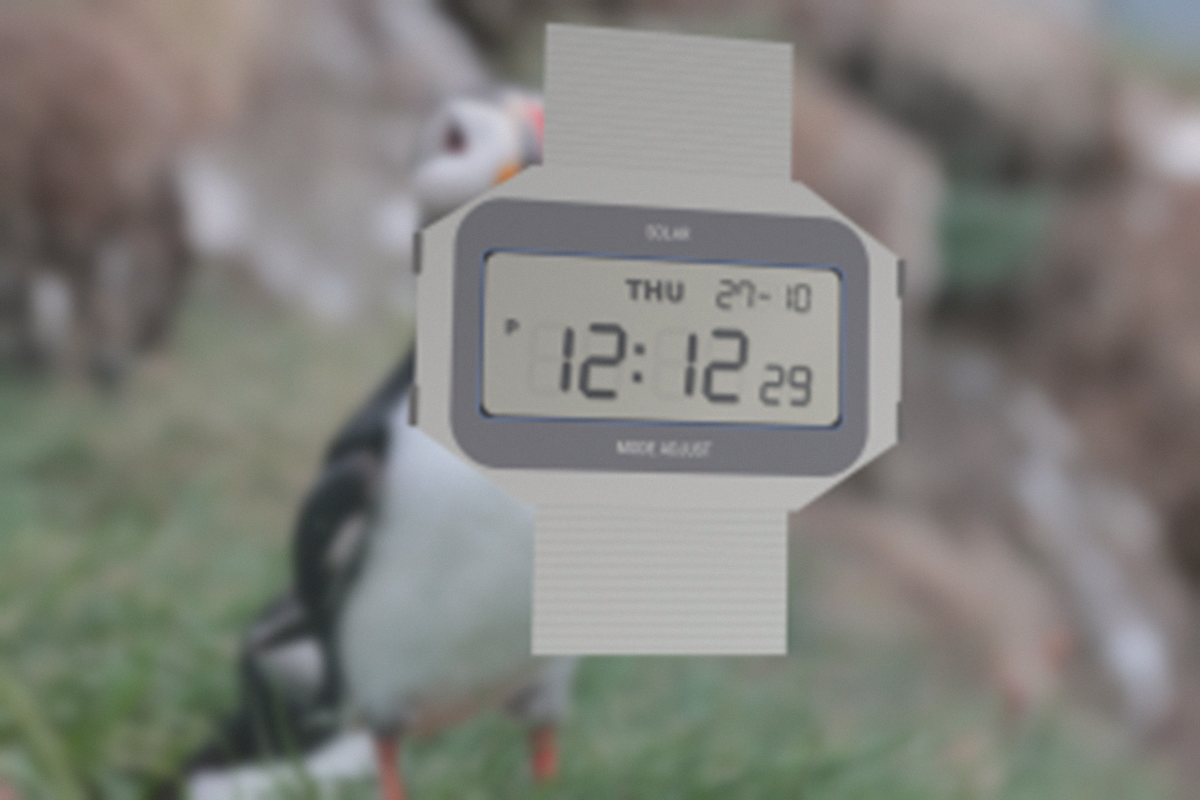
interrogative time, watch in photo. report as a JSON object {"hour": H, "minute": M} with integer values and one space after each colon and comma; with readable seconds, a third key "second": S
{"hour": 12, "minute": 12, "second": 29}
